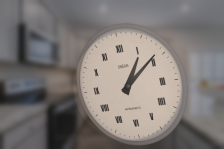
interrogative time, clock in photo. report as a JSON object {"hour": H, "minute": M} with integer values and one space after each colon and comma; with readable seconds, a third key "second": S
{"hour": 1, "minute": 9}
